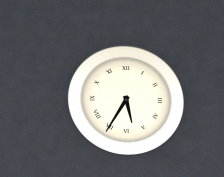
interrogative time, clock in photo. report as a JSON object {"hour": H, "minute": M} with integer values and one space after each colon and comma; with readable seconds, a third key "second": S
{"hour": 5, "minute": 35}
